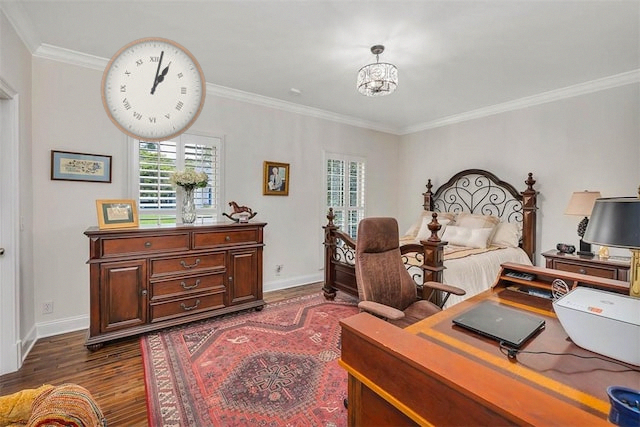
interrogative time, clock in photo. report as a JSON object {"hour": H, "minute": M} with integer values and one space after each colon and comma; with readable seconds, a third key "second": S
{"hour": 1, "minute": 2}
